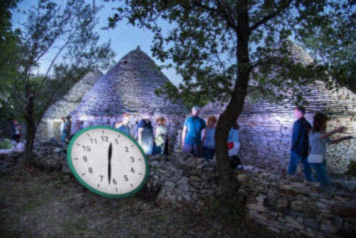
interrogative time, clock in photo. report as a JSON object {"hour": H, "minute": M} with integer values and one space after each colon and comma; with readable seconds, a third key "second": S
{"hour": 12, "minute": 32}
